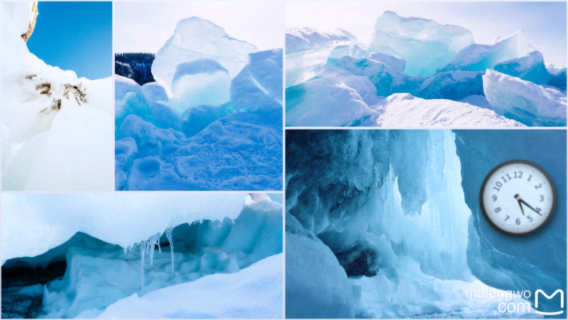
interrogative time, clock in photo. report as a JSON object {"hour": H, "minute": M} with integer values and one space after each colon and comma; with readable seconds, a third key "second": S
{"hour": 5, "minute": 21}
